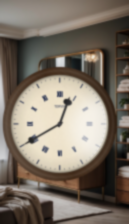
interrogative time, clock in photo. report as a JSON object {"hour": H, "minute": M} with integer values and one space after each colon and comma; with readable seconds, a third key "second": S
{"hour": 12, "minute": 40}
